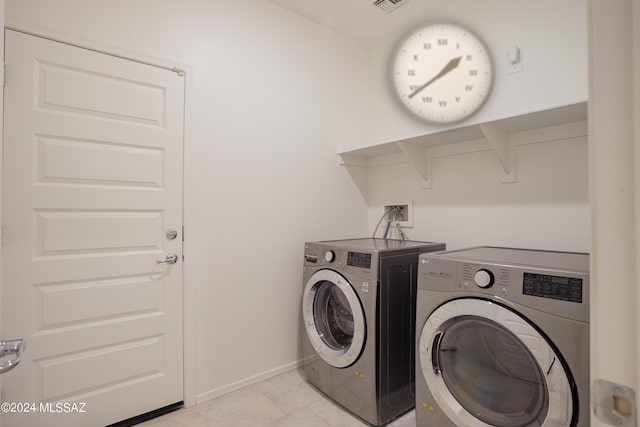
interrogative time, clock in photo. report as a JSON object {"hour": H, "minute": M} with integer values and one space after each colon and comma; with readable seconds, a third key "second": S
{"hour": 1, "minute": 39}
